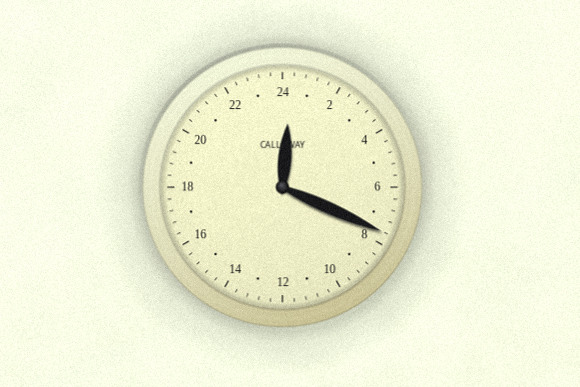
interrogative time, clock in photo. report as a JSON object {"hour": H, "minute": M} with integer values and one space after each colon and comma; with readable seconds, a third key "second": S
{"hour": 0, "minute": 19}
